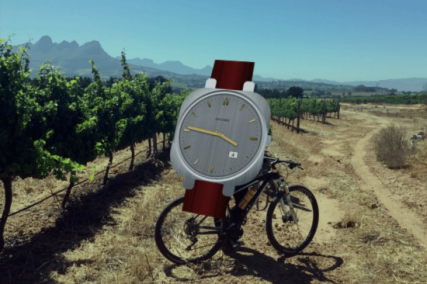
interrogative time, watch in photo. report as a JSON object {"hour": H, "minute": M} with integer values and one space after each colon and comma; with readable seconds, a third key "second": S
{"hour": 3, "minute": 46}
